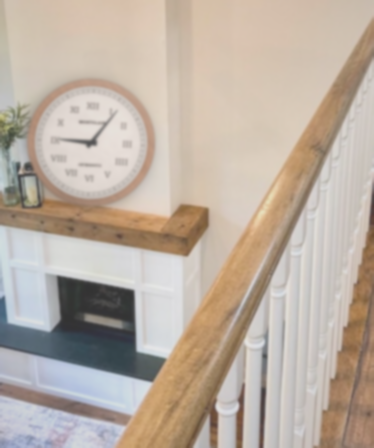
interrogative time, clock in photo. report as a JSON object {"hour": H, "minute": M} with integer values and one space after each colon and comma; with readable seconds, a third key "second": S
{"hour": 9, "minute": 6}
